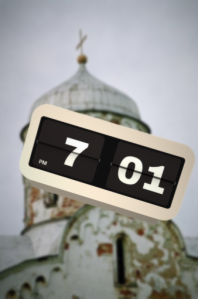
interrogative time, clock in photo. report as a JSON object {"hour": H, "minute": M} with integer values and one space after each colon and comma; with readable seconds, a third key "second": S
{"hour": 7, "minute": 1}
